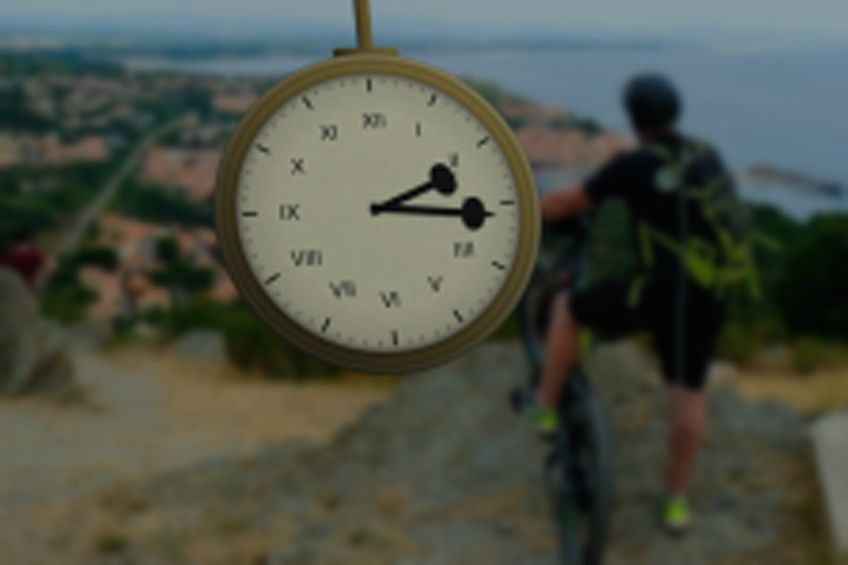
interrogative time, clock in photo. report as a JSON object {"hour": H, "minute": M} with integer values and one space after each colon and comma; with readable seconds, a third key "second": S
{"hour": 2, "minute": 16}
